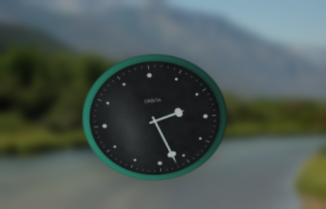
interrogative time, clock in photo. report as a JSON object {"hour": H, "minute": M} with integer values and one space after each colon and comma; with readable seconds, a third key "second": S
{"hour": 2, "minute": 27}
